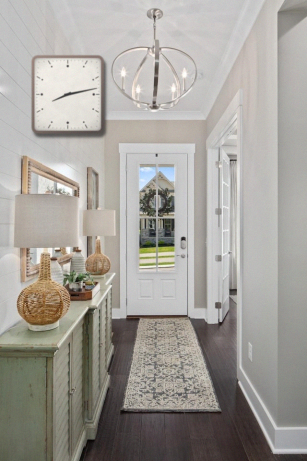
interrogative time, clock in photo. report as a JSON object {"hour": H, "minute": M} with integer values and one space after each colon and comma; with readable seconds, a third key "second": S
{"hour": 8, "minute": 13}
